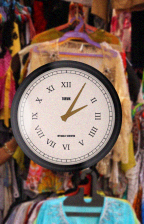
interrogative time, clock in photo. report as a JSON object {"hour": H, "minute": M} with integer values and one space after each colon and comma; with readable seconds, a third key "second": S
{"hour": 2, "minute": 5}
